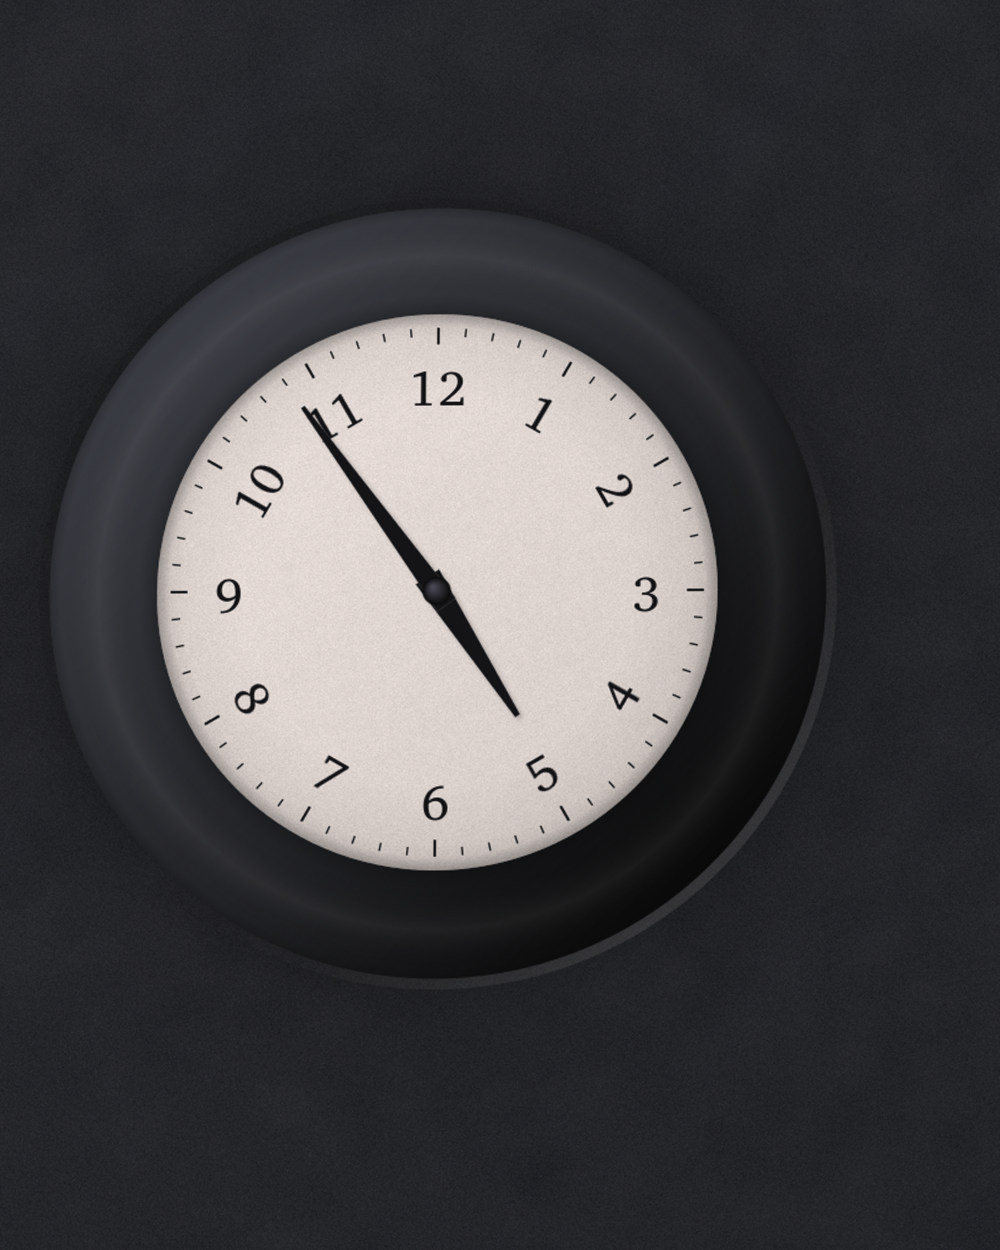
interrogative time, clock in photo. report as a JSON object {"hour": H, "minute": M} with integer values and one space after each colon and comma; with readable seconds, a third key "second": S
{"hour": 4, "minute": 54}
